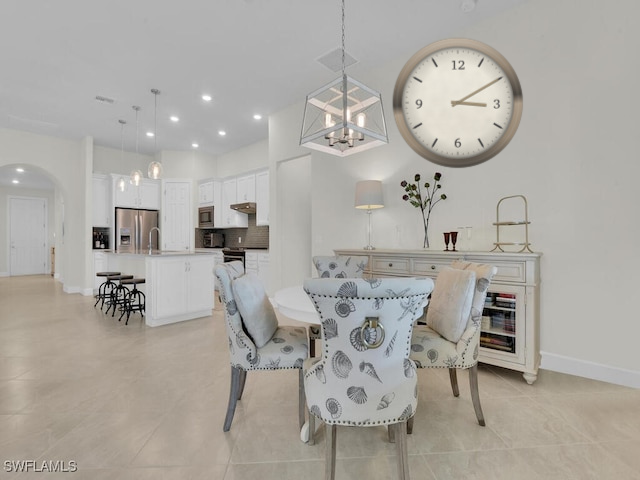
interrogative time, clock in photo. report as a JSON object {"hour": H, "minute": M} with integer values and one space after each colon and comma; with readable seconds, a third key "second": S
{"hour": 3, "minute": 10}
